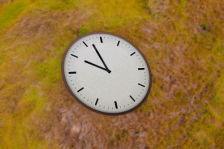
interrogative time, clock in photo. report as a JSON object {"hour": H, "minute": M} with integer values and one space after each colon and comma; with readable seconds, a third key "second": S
{"hour": 9, "minute": 57}
